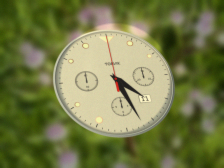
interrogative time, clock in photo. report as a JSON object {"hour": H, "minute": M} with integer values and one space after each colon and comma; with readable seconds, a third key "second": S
{"hour": 4, "minute": 27}
